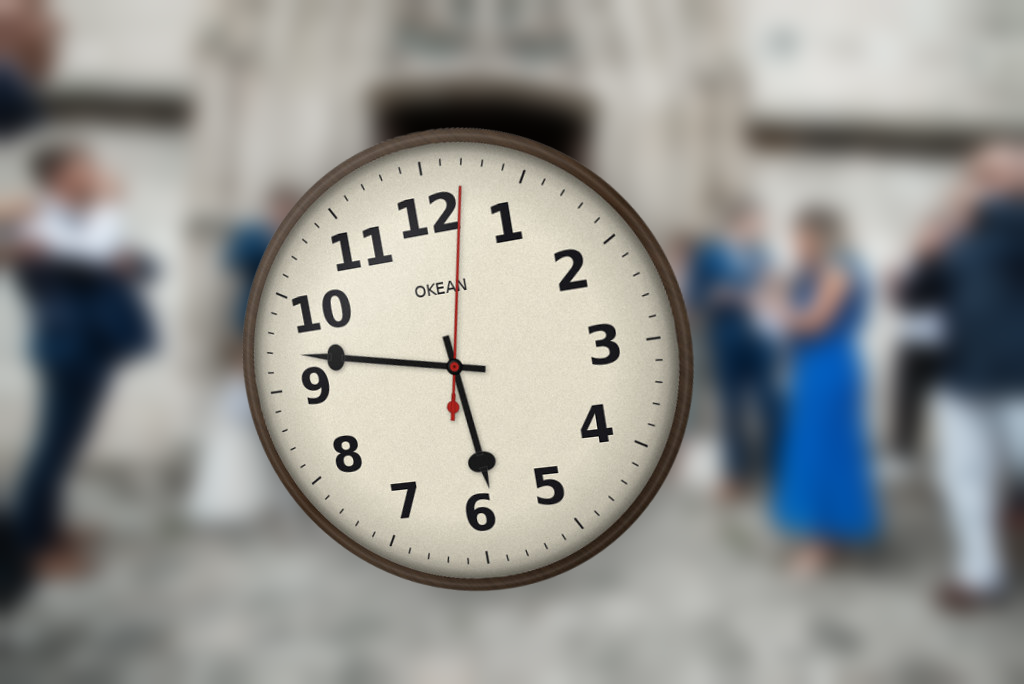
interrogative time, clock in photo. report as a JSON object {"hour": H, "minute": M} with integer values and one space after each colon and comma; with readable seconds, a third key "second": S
{"hour": 5, "minute": 47, "second": 2}
